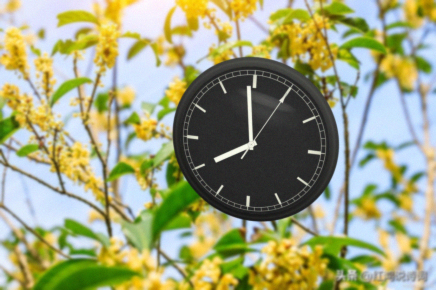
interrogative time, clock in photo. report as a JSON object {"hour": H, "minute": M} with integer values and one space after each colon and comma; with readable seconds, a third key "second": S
{"hour": 7, "minute": 59, "second": 5}
